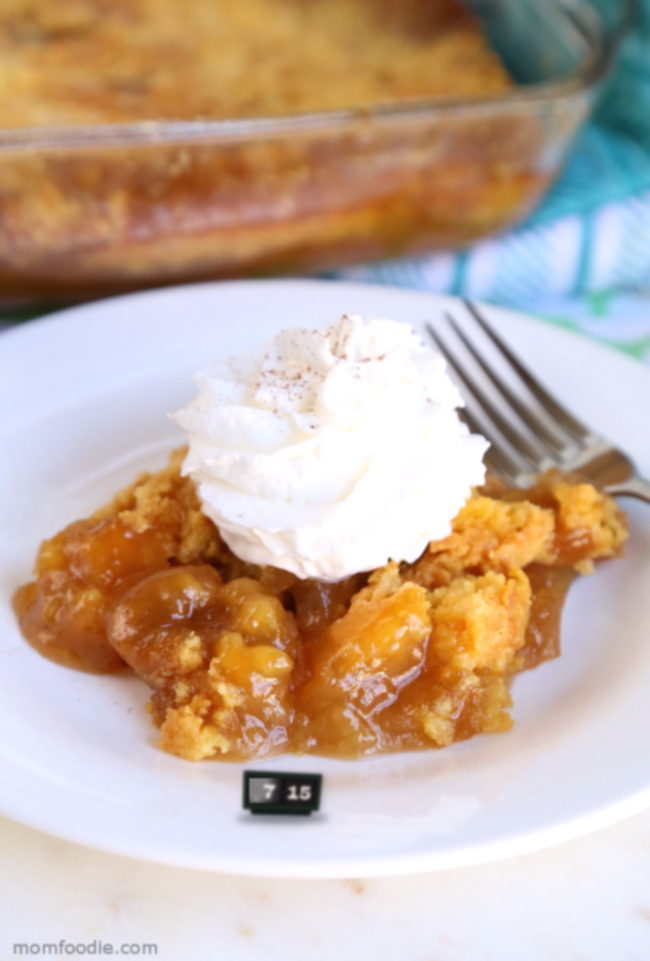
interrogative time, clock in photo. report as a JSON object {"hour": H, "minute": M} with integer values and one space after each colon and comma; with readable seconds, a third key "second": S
{"hour": 7, "minute": 15}
